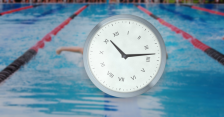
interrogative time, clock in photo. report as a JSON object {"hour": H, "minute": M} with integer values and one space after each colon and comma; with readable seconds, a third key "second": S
{"hour": 11, "minute": 18}
